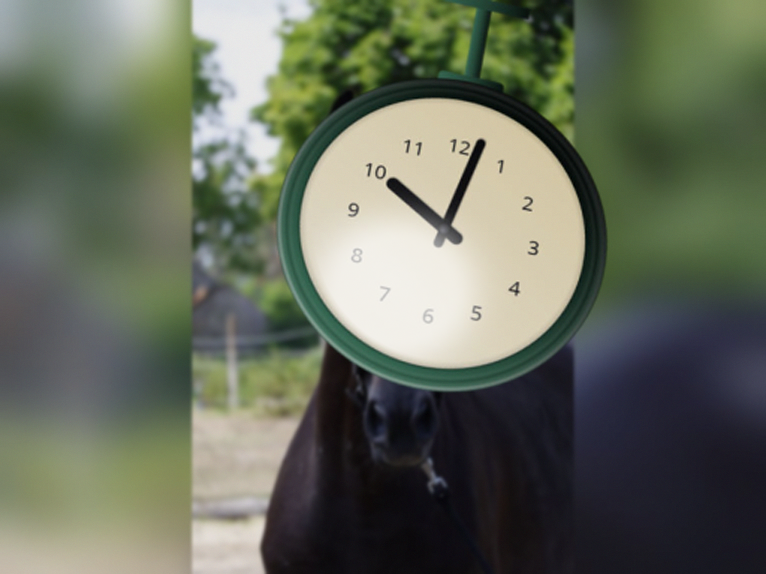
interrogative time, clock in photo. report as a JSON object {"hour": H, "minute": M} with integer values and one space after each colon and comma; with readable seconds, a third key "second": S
{"hour": 10, "minute": 2}
